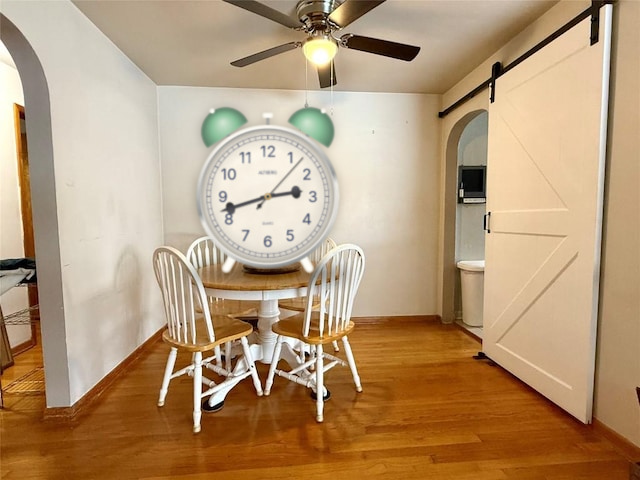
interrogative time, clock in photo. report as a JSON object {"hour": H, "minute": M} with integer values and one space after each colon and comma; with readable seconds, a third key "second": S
{"hour": 2, "minute": 42, "second": 7}
